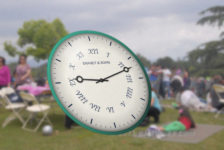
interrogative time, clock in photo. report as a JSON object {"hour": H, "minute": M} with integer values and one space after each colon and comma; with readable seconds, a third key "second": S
{"hour": 9, "minute": 12}
